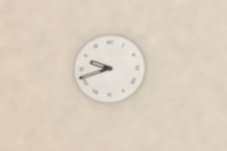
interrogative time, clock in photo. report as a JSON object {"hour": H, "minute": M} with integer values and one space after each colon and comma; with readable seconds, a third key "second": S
{"hour": 9, "minute": 42}
